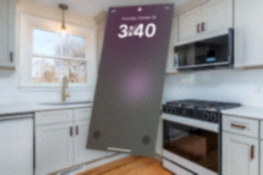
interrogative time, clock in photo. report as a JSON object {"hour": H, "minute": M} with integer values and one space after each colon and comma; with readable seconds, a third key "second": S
{"hour": 3, "minute": 40}
